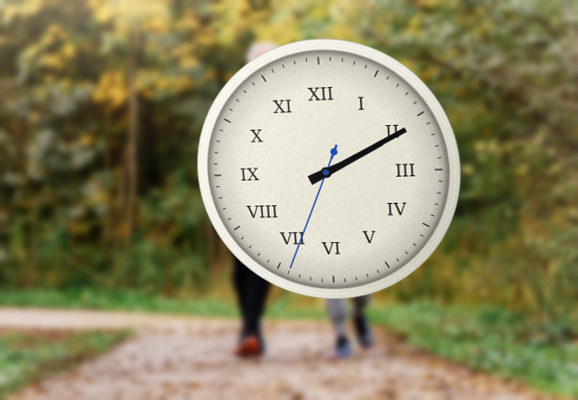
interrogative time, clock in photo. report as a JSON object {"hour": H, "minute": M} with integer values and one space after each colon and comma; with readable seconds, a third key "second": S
{"hour": 2, "minute": 10, "second": 34}
